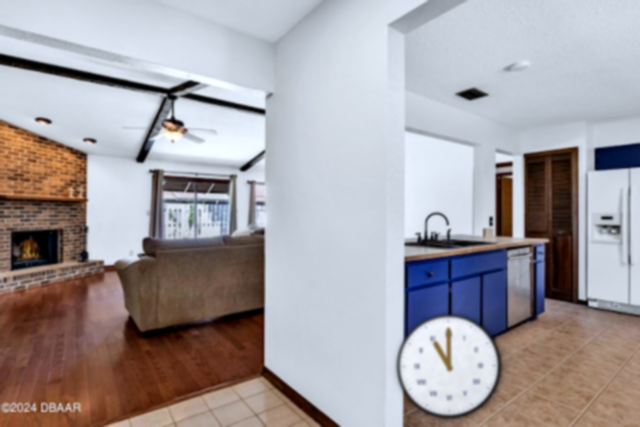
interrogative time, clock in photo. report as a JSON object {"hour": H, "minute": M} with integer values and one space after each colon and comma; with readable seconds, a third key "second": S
{"hour": 11, "minute": 0}
